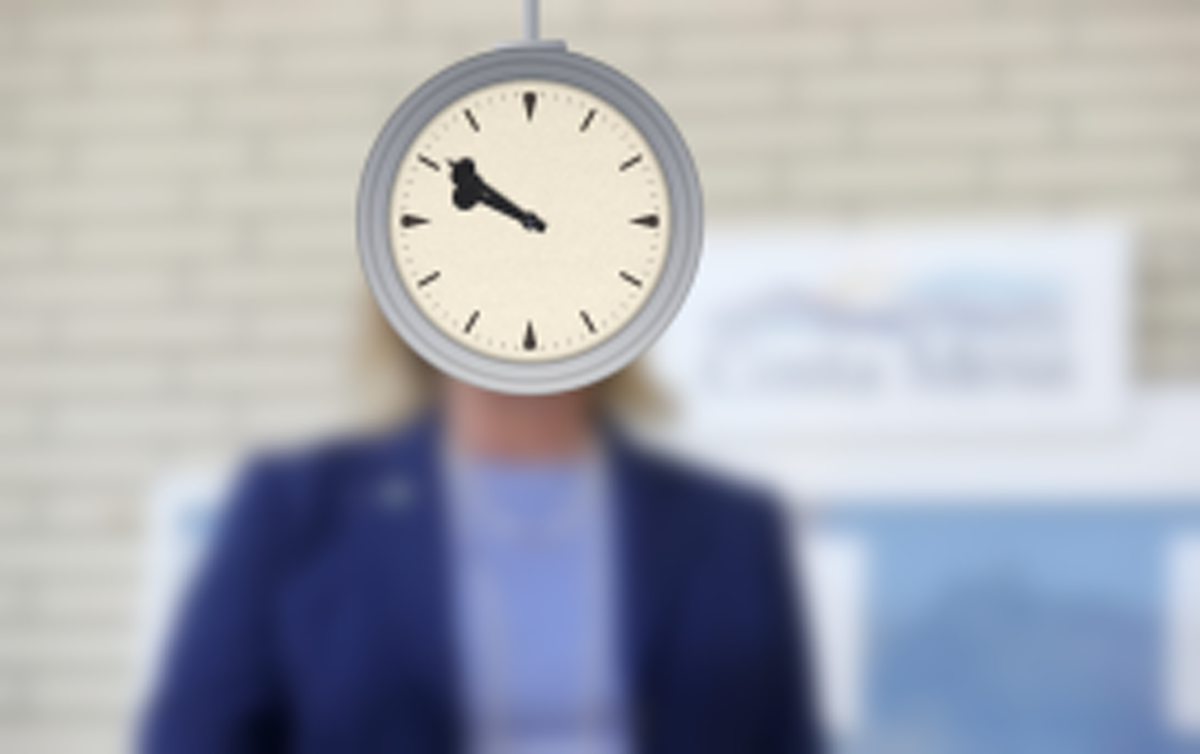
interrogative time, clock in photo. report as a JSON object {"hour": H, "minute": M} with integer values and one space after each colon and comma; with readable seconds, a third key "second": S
{"hour": 9, "minute": 51}
